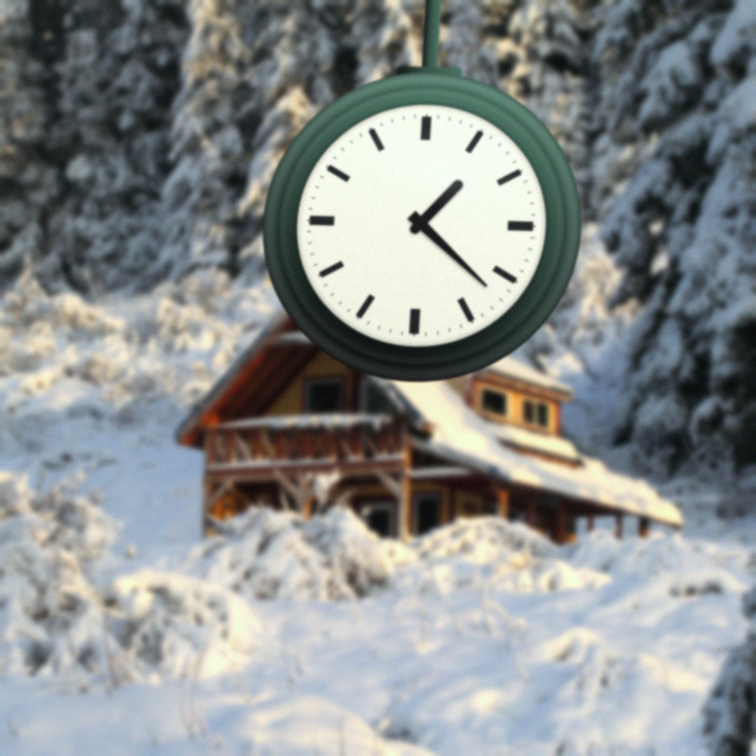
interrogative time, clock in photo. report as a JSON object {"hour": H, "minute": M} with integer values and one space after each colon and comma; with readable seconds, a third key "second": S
{"hour": 1, "minute": 22}
